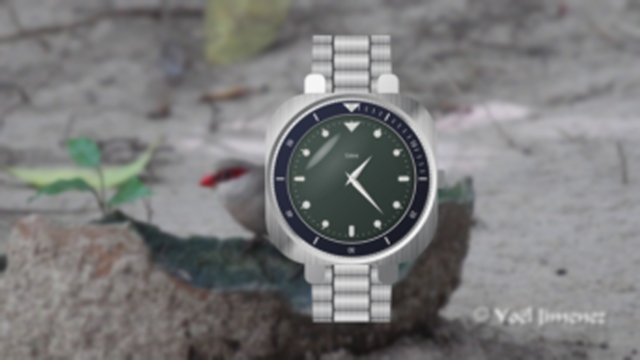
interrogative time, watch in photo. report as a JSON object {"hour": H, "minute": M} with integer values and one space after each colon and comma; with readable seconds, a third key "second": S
{"hour": 1, "minute": 23}
